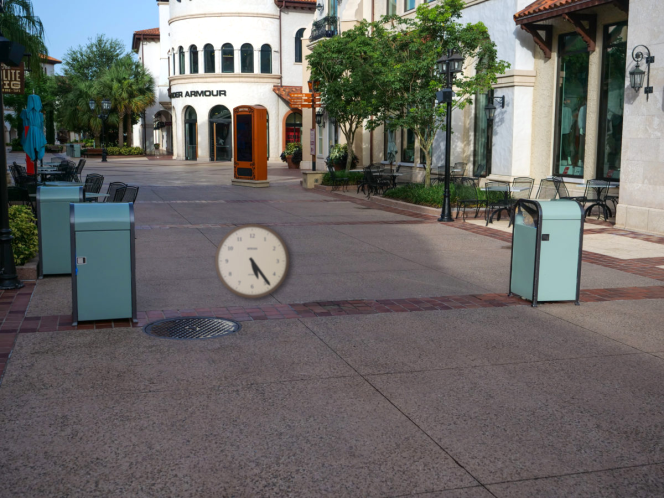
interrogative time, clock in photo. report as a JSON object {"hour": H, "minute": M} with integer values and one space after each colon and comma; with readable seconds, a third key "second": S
{"hour": 5, "minute": 24}
